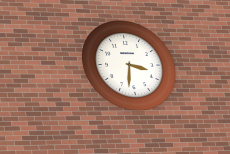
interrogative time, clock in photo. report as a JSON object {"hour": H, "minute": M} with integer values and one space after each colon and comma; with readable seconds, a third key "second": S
{"hour": 3, "minute": 32}
